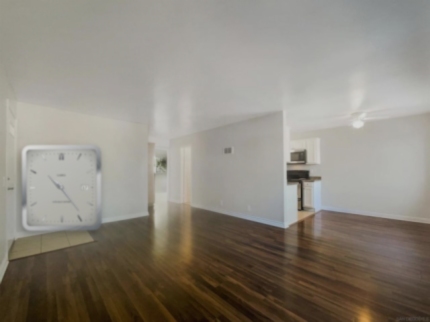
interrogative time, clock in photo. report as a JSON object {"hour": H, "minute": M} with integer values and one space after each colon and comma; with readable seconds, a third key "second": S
{"hour": 10, "minute": 24}
